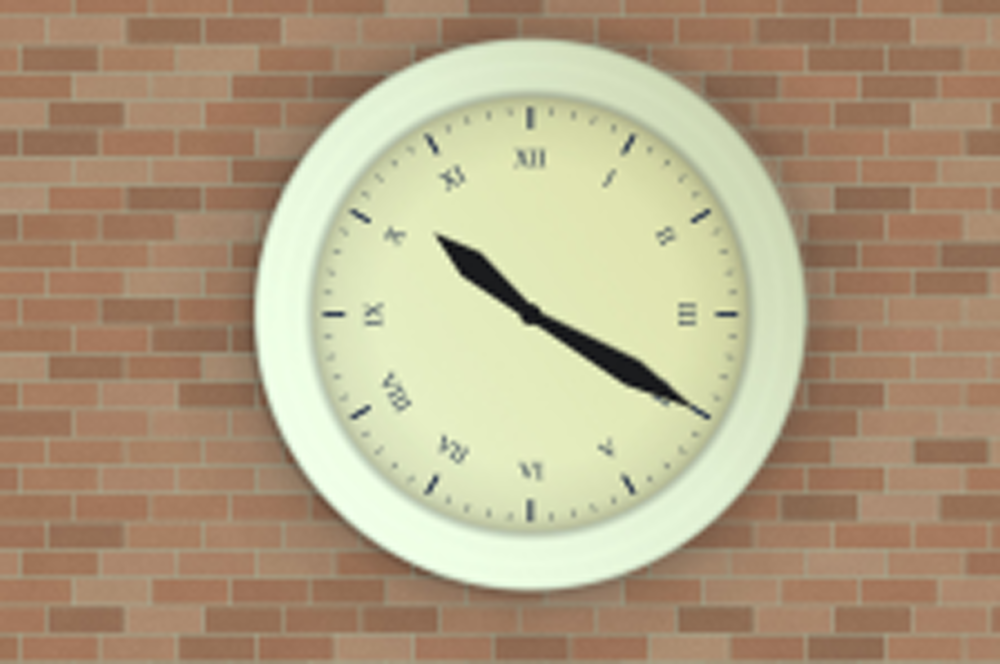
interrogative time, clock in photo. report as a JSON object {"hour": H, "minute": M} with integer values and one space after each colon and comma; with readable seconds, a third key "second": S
{"hour": 10, "minute": 20}
